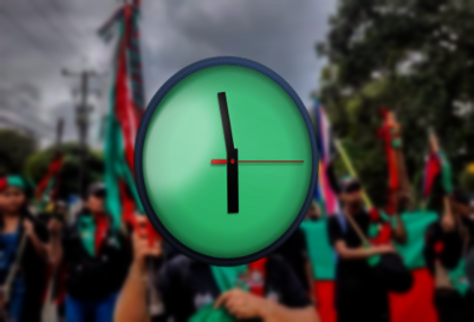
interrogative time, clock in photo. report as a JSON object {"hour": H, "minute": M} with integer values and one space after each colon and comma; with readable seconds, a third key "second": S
{"hour": 5, "minute": 58, "second": 15}
